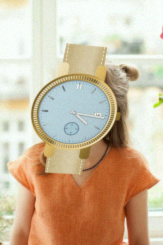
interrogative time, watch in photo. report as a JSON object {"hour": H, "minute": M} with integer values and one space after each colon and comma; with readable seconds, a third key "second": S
{"hour": 4, "minute": 16}
